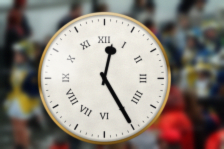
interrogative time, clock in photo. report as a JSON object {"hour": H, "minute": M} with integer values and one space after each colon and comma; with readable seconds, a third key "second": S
{"hour": 12, "minute": 25}
